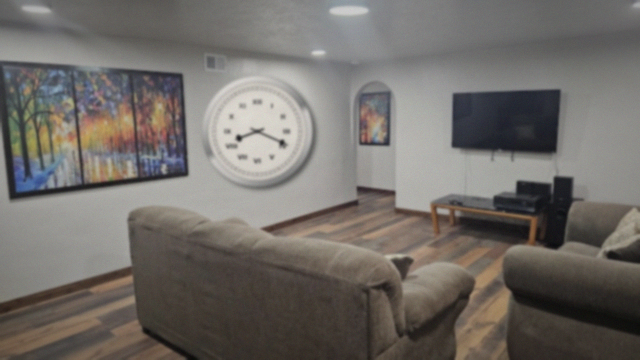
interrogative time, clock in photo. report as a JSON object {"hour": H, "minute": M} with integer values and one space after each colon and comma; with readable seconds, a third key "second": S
{"hour": 8, "minute": 19}
